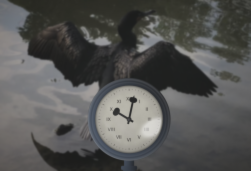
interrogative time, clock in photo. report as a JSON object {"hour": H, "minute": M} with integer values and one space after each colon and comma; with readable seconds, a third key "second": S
{"hour": 10, "minute": 2}
